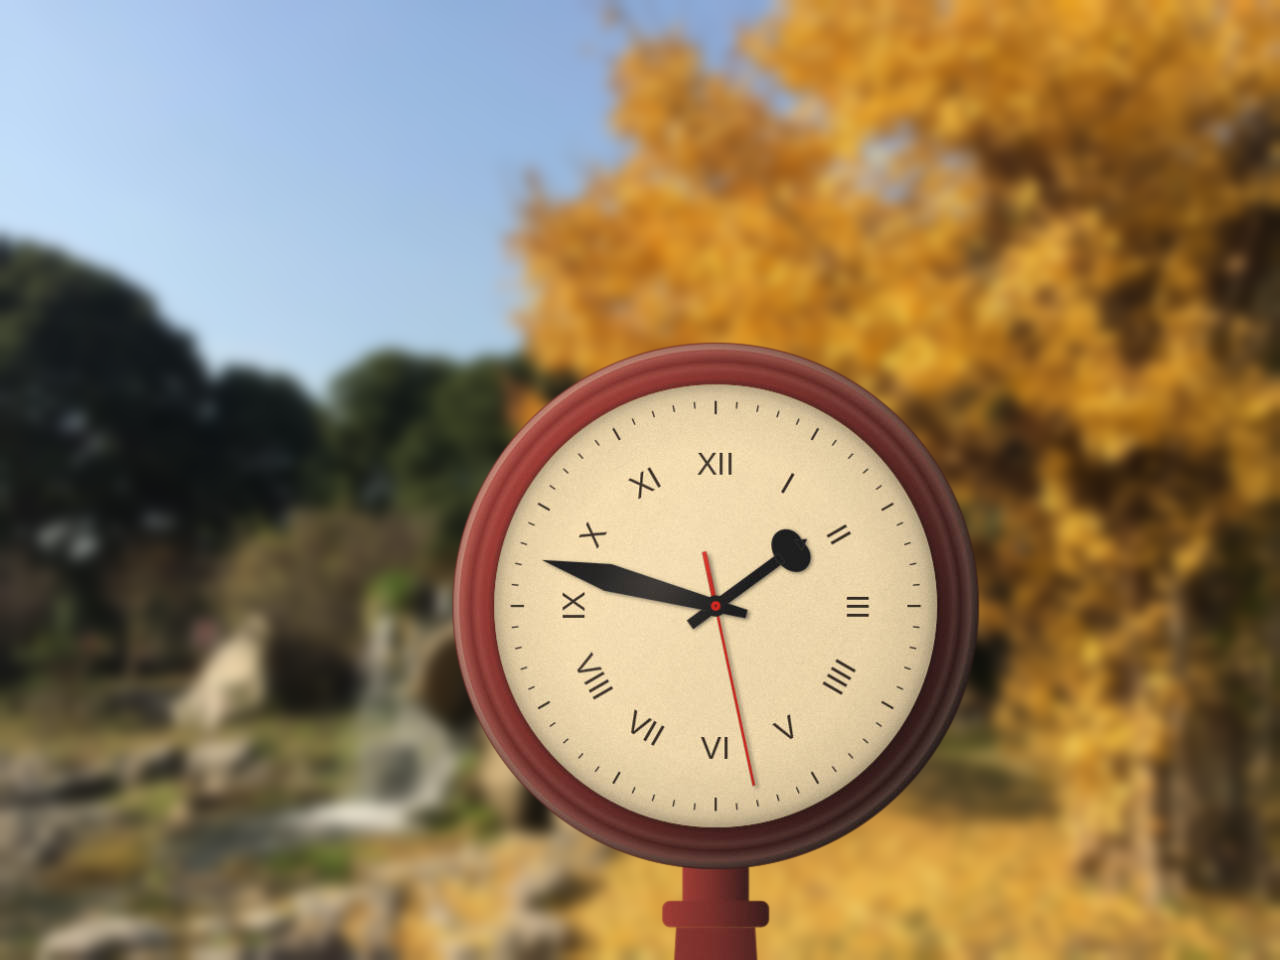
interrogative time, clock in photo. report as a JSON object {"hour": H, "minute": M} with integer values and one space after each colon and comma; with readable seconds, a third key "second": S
{"hour": 1, "minute": 47, "second": 28}
